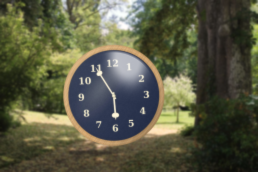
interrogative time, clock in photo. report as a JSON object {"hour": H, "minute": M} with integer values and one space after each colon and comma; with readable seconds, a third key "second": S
{"hour": 5, "minute": 55}
